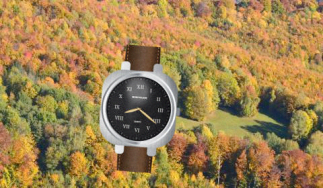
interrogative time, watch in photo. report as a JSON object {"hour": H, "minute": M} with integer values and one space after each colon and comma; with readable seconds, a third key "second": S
{"hour": 8, "minute": 21}
